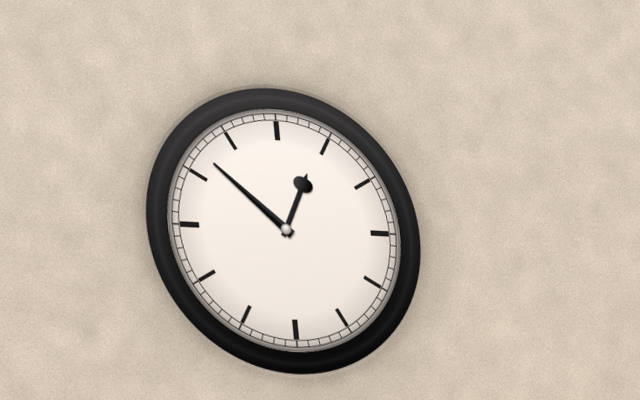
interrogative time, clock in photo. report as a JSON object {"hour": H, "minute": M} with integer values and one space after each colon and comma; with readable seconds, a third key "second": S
{"hour": 12, "minute": 52}
